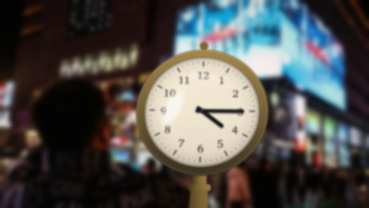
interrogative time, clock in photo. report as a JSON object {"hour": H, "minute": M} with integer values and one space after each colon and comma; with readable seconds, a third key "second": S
{"hour": 4, "minute": 15}
